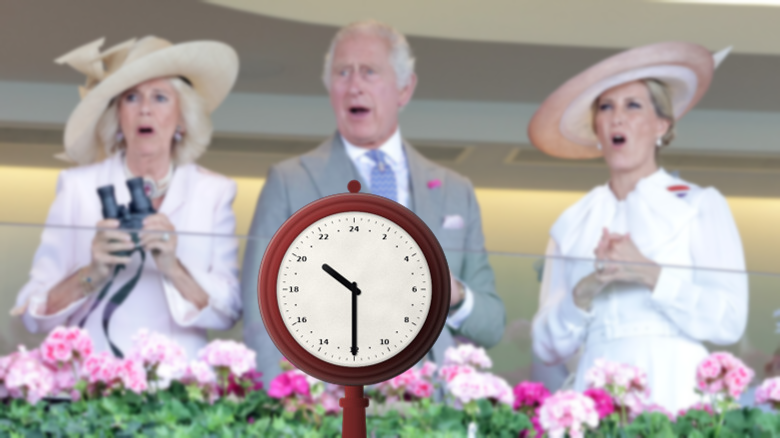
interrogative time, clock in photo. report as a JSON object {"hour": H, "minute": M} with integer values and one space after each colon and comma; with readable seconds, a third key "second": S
{"hour": 20, "minute": 30}
